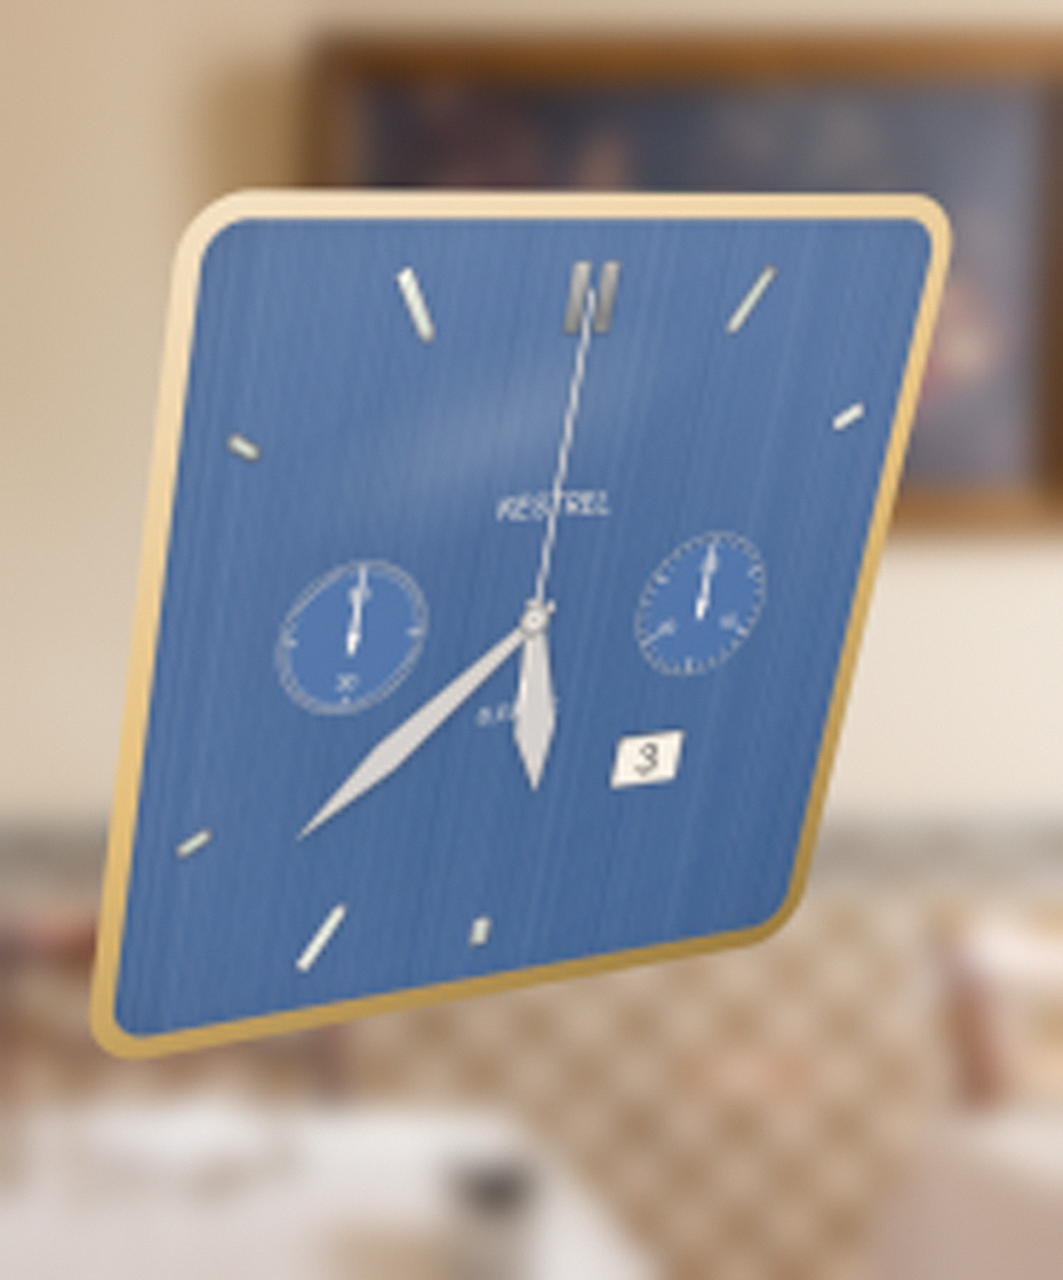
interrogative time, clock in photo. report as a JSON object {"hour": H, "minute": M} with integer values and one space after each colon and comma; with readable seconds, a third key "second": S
{"hour": 5, "minute": 38}
